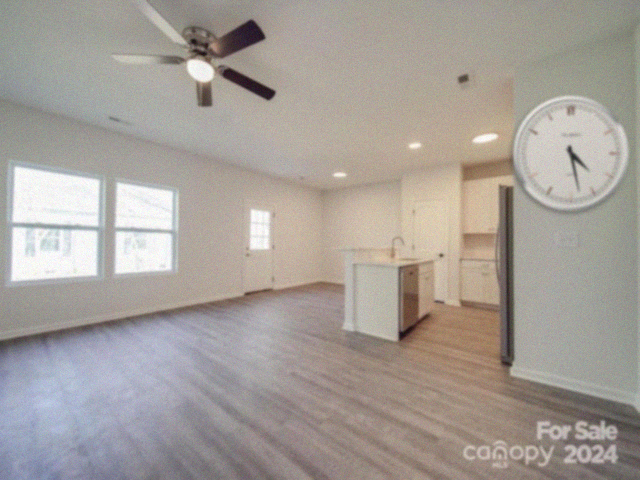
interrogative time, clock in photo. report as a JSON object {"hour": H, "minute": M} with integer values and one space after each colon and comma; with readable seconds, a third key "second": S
{"hour": 4, "minute": 28}
